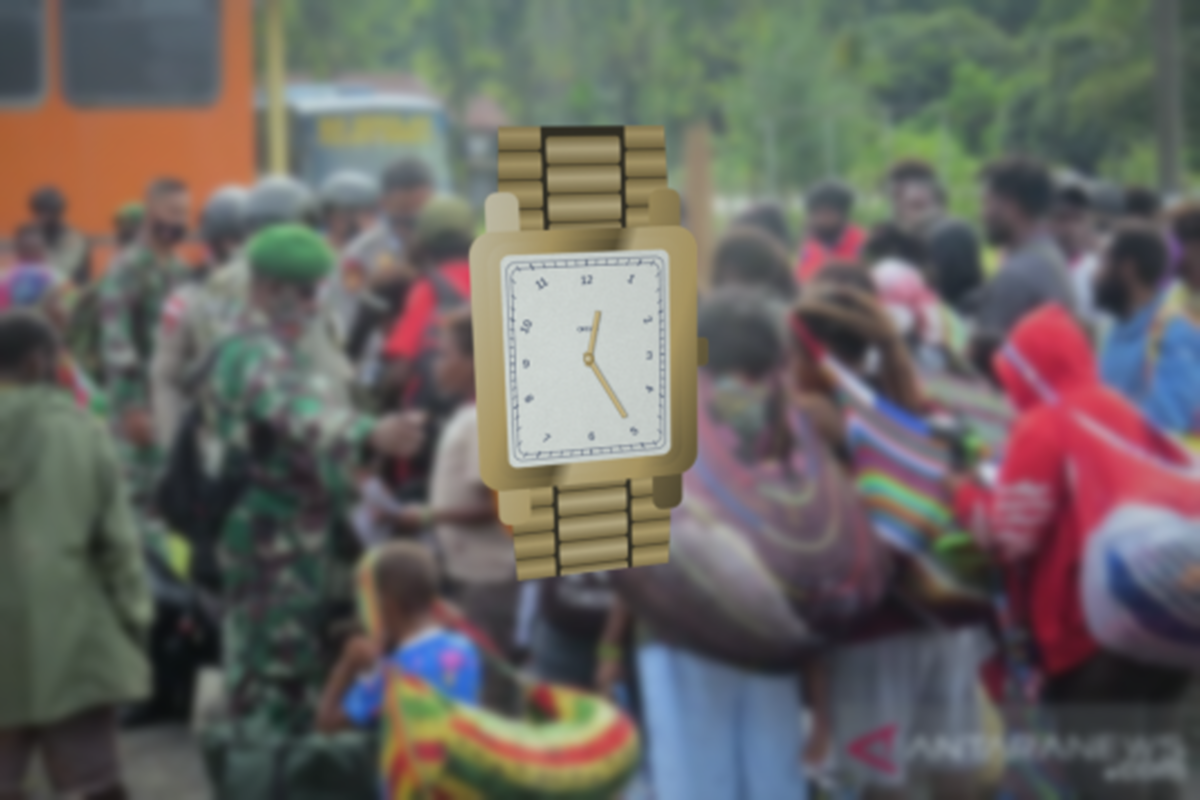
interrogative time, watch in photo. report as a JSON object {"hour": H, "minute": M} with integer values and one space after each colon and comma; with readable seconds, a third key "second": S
{"hour": 12, "minute": 25}
